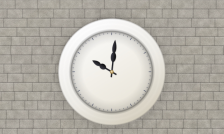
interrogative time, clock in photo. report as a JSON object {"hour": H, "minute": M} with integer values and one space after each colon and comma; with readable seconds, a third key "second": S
{"hour": 10, "minute": 1}
